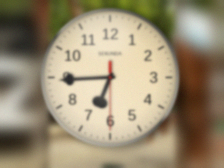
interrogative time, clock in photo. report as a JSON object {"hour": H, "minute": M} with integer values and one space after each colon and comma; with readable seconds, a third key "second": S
{"hour": 6, "minute": 44, "second": 30}
